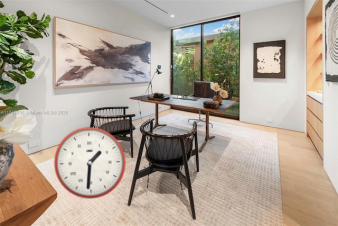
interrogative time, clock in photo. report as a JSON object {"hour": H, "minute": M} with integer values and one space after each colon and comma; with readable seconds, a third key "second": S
{"hour": 1, "minute": 31}
